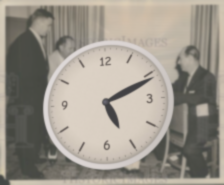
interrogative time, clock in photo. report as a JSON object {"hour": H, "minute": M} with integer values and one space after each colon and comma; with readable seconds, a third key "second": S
{"hour": 5, "minute": 11}
